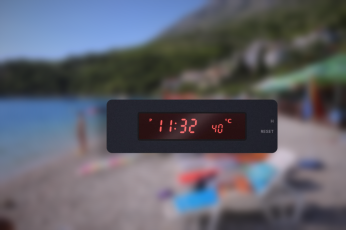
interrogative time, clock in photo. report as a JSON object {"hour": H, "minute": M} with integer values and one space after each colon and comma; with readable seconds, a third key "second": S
{"hour": 11, "minute": 32}
